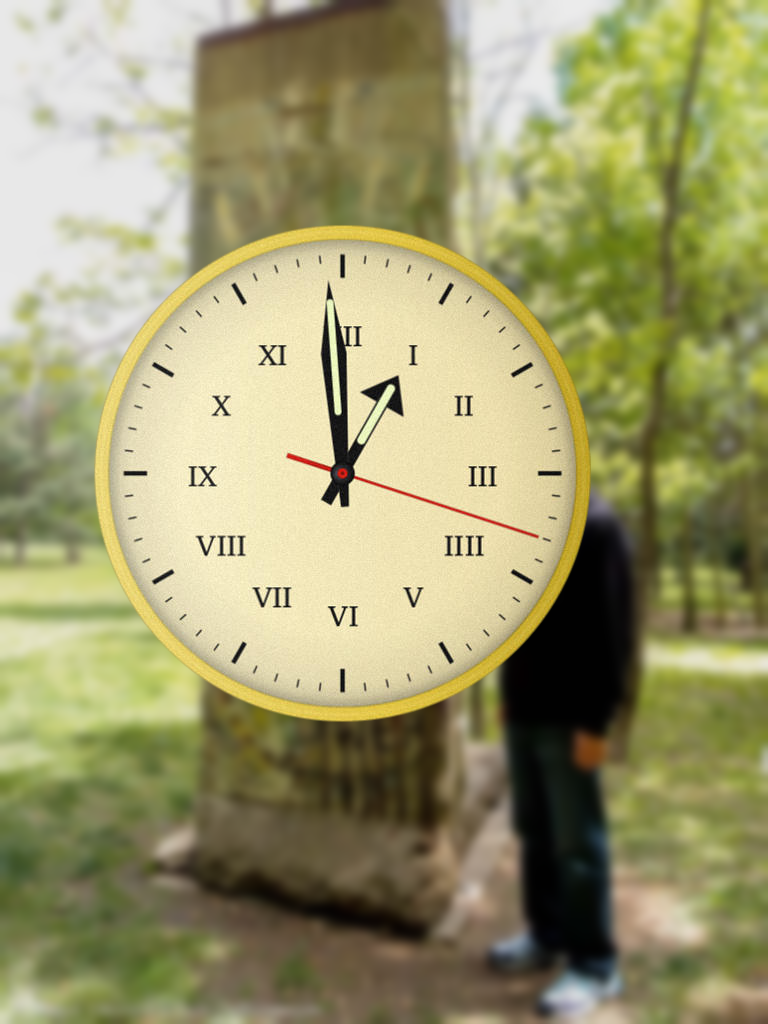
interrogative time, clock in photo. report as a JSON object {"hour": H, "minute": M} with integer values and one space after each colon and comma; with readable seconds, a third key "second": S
{"hour": 12, "minute": 59, "second": 18}
